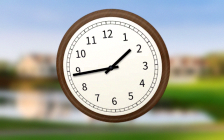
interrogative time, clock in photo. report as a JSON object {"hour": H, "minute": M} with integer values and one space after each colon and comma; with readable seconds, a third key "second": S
{"hour": 1, "minute": 44}
